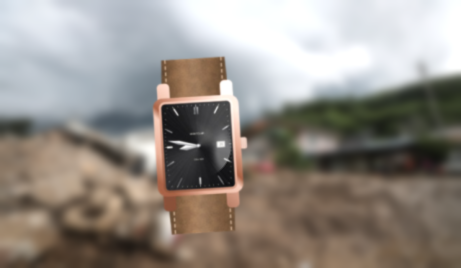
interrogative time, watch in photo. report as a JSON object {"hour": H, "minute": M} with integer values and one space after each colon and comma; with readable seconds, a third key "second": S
{"hour": 8, "minute": 47}
